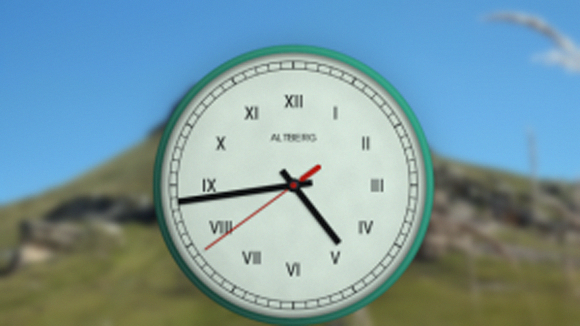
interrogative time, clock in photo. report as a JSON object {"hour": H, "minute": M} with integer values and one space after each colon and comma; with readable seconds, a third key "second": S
{"hour": 4, "minute": 43, "second": 39}
